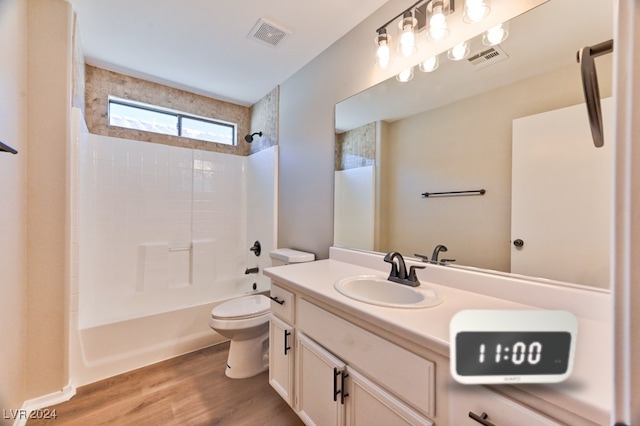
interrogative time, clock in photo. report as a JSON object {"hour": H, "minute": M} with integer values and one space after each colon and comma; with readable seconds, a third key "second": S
{"hour": 11, "minute": 0}
